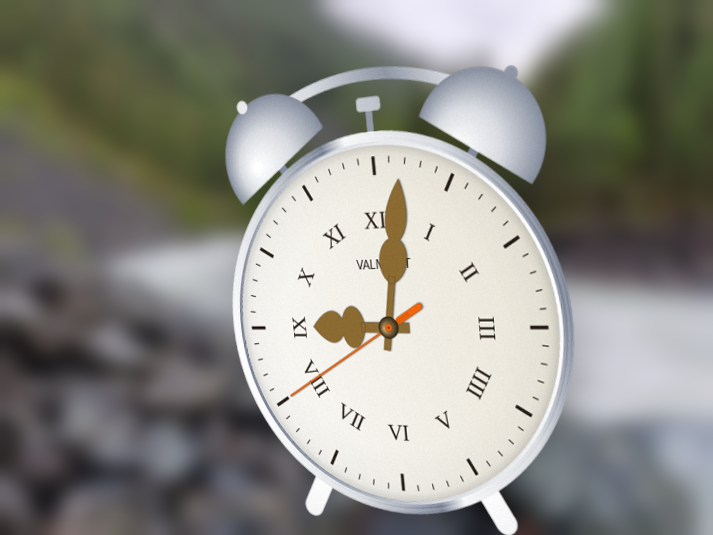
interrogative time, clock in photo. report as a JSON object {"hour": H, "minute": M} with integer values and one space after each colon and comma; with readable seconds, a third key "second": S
{"hour": 9, "minute": 1, "second": 40}
